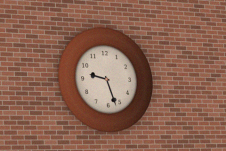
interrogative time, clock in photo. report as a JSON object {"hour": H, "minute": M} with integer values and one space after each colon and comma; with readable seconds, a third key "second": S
{"hour": 9, "minute": 27}
